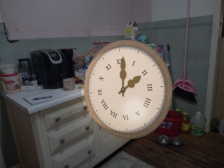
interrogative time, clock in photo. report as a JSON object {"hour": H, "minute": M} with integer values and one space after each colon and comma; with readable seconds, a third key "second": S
{"hour": 2, "minute": 1}
